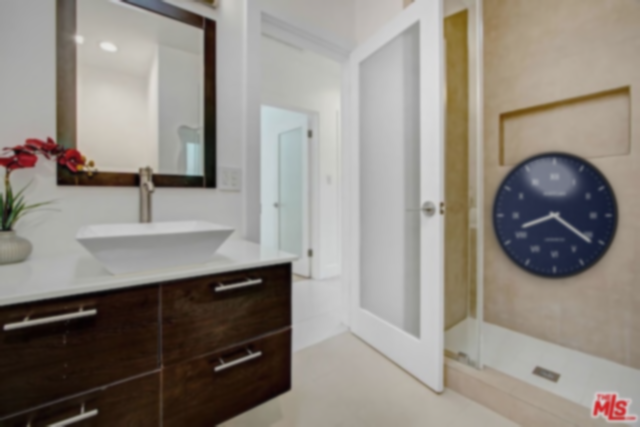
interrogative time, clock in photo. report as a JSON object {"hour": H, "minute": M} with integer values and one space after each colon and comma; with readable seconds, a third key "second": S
{"hour": 8, "minute": 21}
